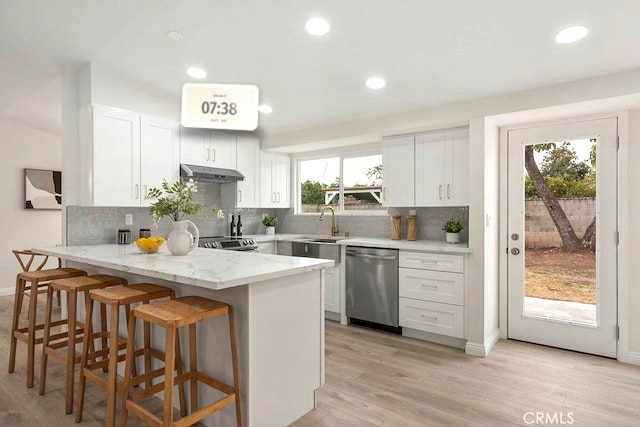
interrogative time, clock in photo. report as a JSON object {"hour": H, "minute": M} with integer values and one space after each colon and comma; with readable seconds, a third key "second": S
{"hour": 7, "minute": 38}
